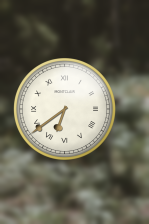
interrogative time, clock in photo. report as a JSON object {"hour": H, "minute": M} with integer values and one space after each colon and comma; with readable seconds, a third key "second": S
{"hour": 6, "minute": 39}
